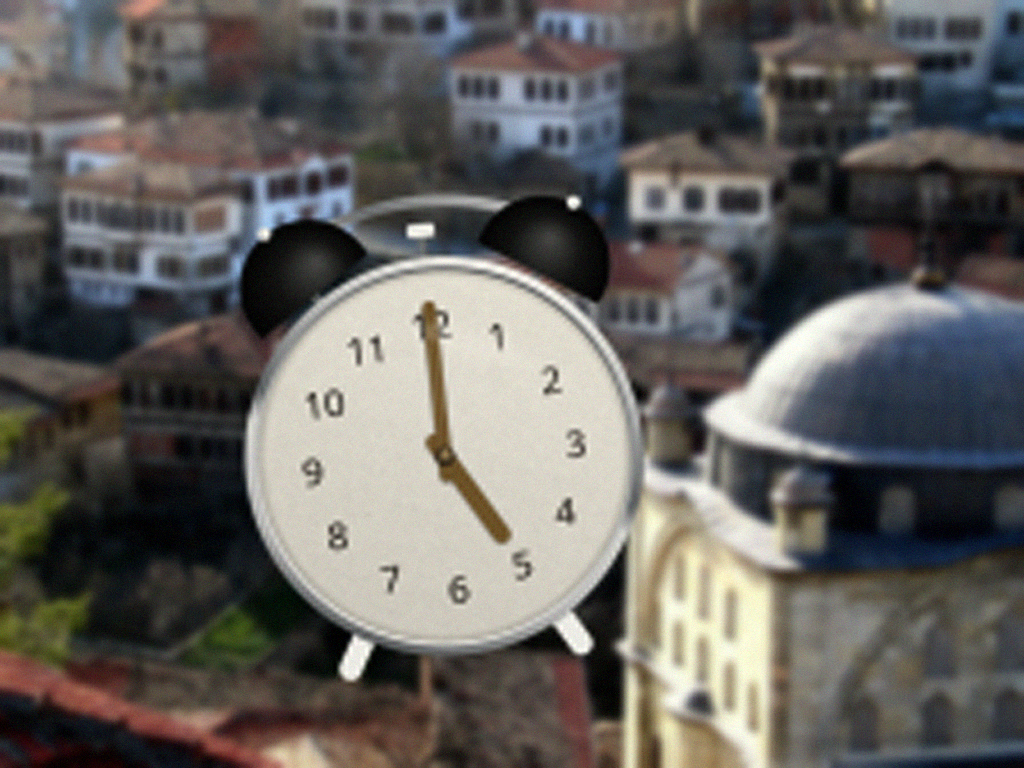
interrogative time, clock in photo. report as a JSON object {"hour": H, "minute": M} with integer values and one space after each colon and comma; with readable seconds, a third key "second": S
{"hour": 5, "minute": 0}
